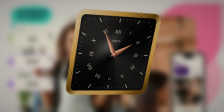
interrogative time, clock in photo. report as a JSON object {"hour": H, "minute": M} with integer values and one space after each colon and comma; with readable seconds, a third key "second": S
{"hour": 1, "minute": 55}
